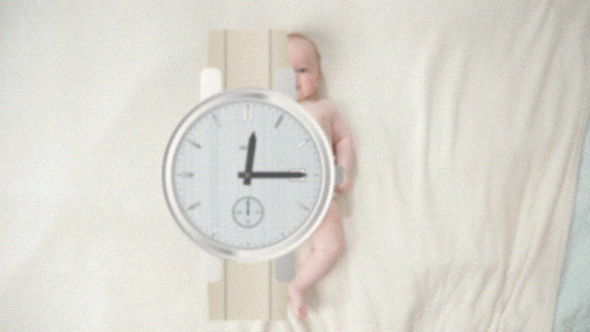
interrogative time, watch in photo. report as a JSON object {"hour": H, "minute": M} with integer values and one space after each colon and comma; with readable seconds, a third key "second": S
{"hour": 12, "minute": 15}
